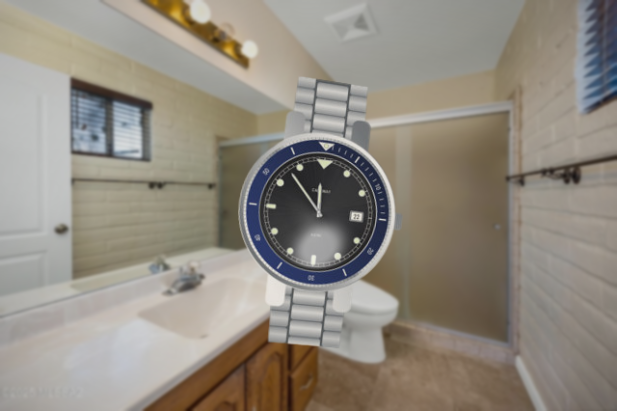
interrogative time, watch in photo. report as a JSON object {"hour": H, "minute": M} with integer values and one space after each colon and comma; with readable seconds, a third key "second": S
{"hour": 11, "minute": 53}
